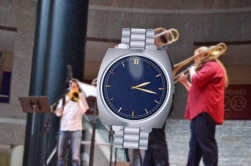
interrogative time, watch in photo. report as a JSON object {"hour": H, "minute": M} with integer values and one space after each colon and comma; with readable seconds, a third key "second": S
{"hour": 2, "minute": 17}
